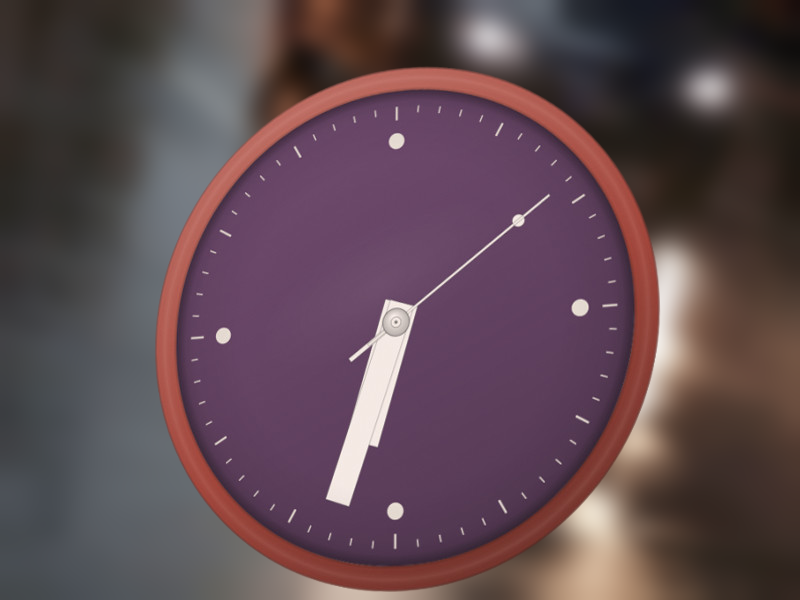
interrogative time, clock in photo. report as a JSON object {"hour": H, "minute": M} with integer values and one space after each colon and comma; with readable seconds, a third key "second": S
{"hour": 6, "minute": 33, "second": 9}
